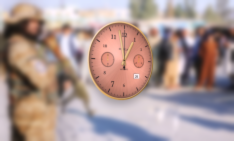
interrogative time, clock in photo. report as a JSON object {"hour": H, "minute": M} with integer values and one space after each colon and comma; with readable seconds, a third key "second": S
{"hour": 12, "minute": 58}
